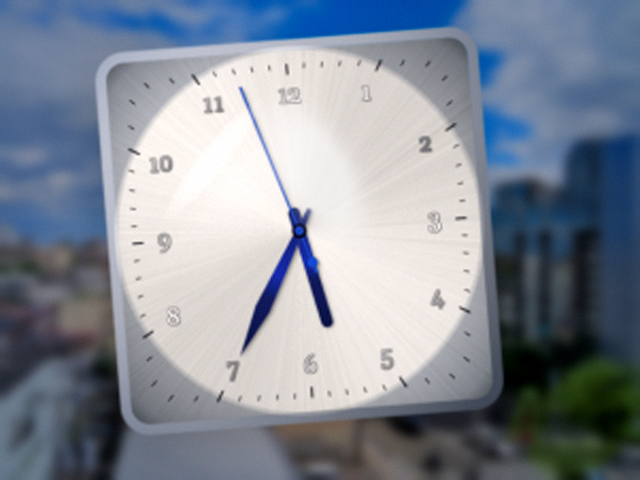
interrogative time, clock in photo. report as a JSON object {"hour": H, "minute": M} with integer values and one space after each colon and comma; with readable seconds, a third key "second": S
{"hour": 5, "minute": 34, "second": 57}
